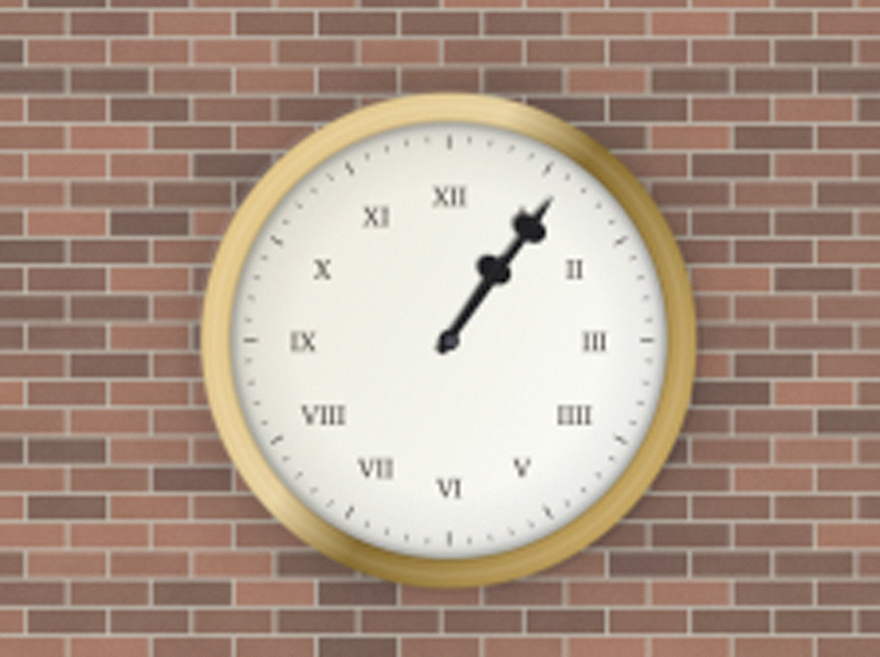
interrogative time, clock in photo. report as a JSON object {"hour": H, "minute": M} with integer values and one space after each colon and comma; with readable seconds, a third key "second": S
{"hour": 1, "minute": 6}
